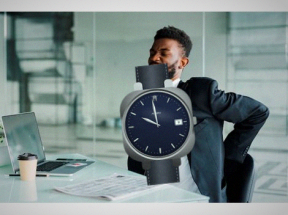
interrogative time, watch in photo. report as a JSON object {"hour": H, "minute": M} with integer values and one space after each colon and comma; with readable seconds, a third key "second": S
{"hour": 9, "minute": 59}
